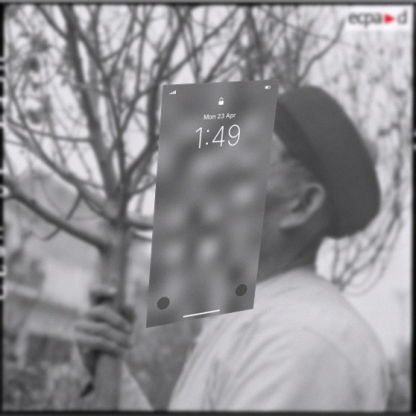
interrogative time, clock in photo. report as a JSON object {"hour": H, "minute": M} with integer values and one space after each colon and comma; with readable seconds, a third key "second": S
{"hour": 1, "minute": 49}
